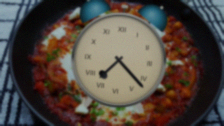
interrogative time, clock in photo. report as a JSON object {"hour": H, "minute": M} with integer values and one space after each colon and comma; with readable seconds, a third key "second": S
{"hour": 7, "minute": 22}
